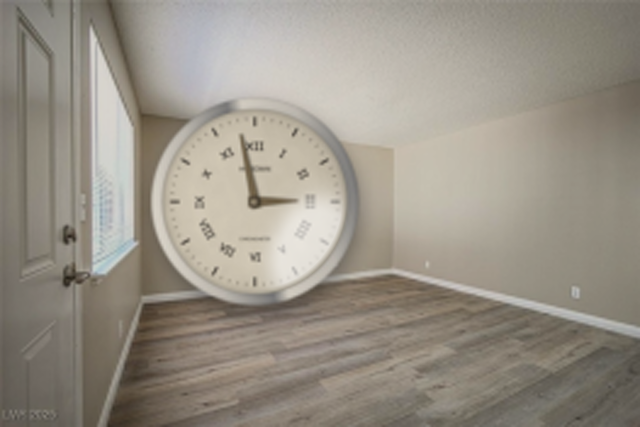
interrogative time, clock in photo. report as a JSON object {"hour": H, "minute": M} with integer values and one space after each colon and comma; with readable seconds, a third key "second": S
{"hour": 2, "minute": 58}
